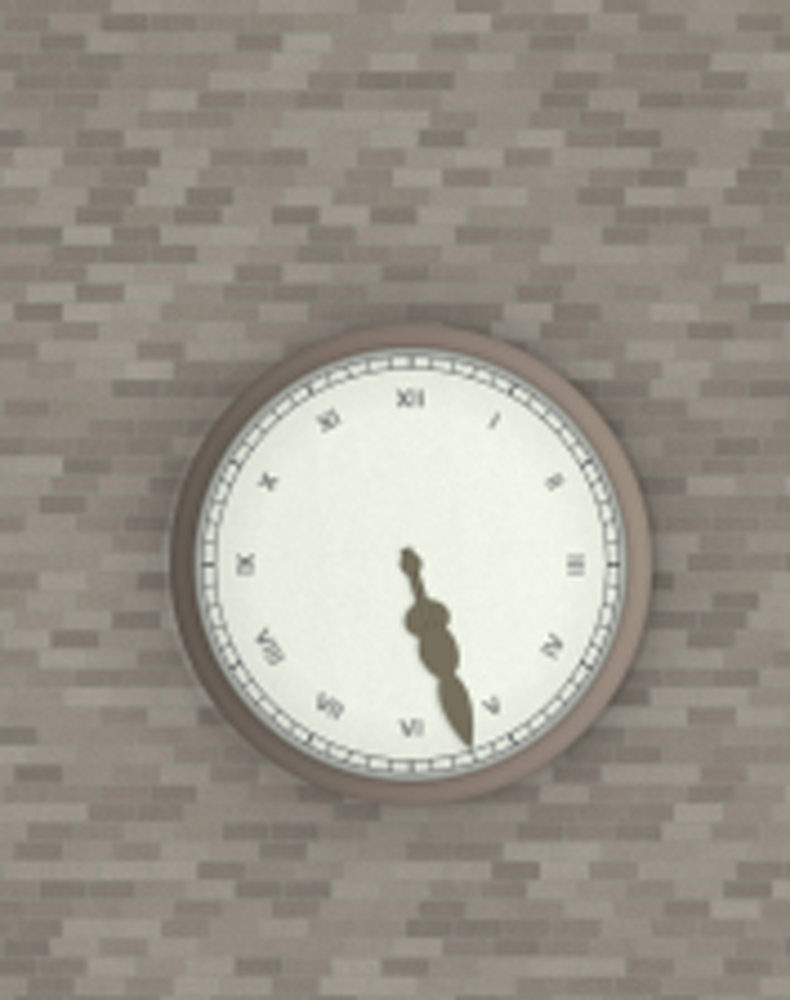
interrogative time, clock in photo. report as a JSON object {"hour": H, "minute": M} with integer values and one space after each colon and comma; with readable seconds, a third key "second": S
{"hour": 5, "minute": 27}
